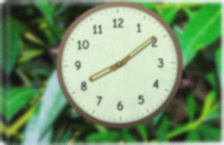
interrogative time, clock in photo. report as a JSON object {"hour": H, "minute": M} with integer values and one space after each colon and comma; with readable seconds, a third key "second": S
{"hour": 8, "minute": 9}
